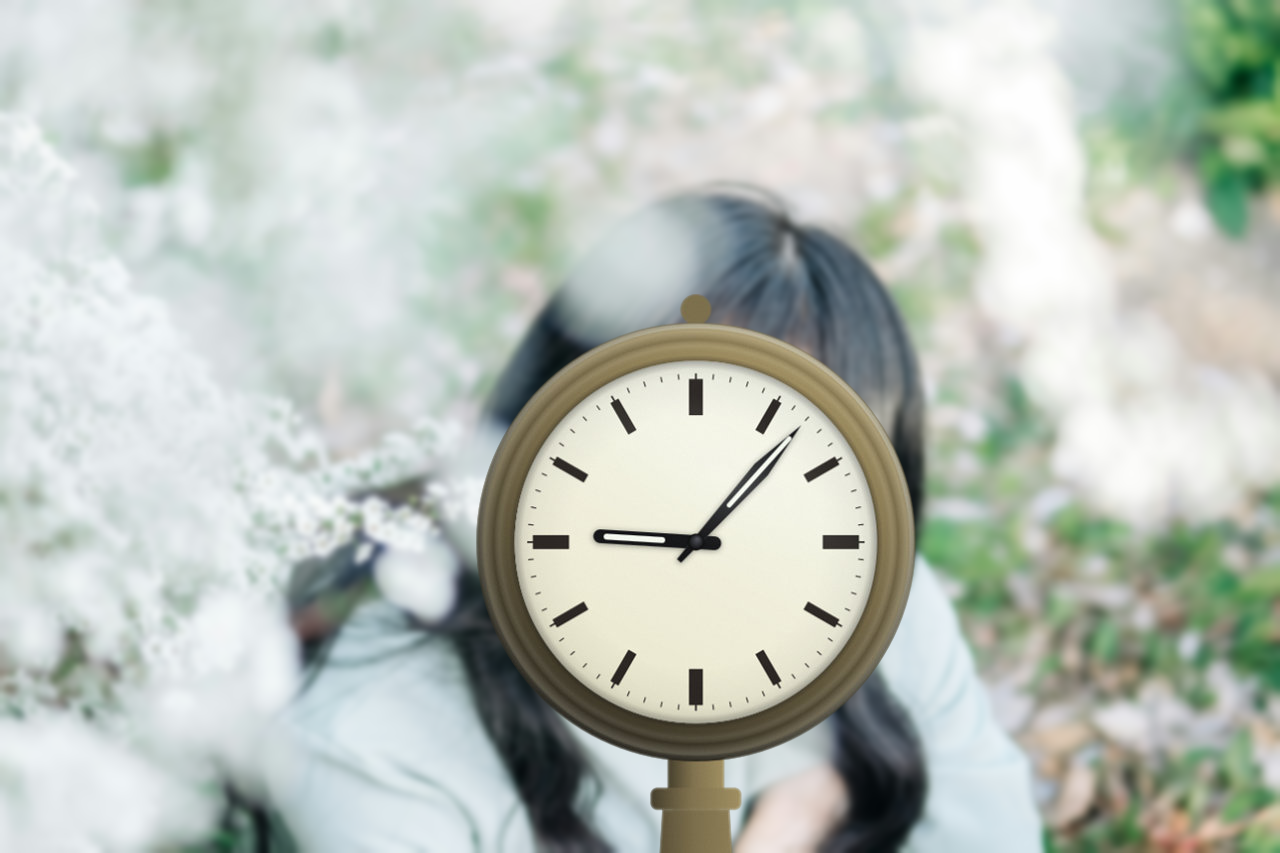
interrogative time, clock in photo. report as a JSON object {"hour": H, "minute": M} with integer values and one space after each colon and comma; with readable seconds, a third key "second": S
{"hour": 9, "minute": 7}
